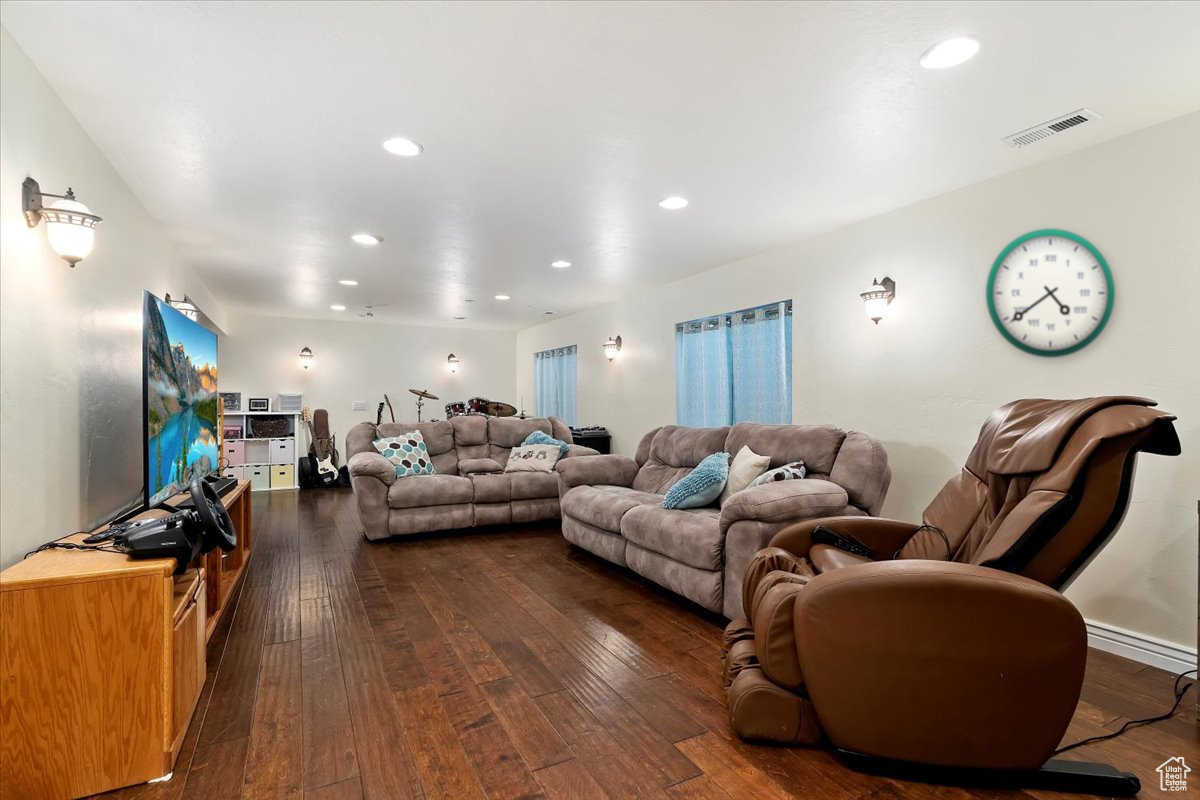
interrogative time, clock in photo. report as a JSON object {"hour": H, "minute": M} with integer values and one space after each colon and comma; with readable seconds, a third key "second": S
{"hour": 4, "minute": 39}
